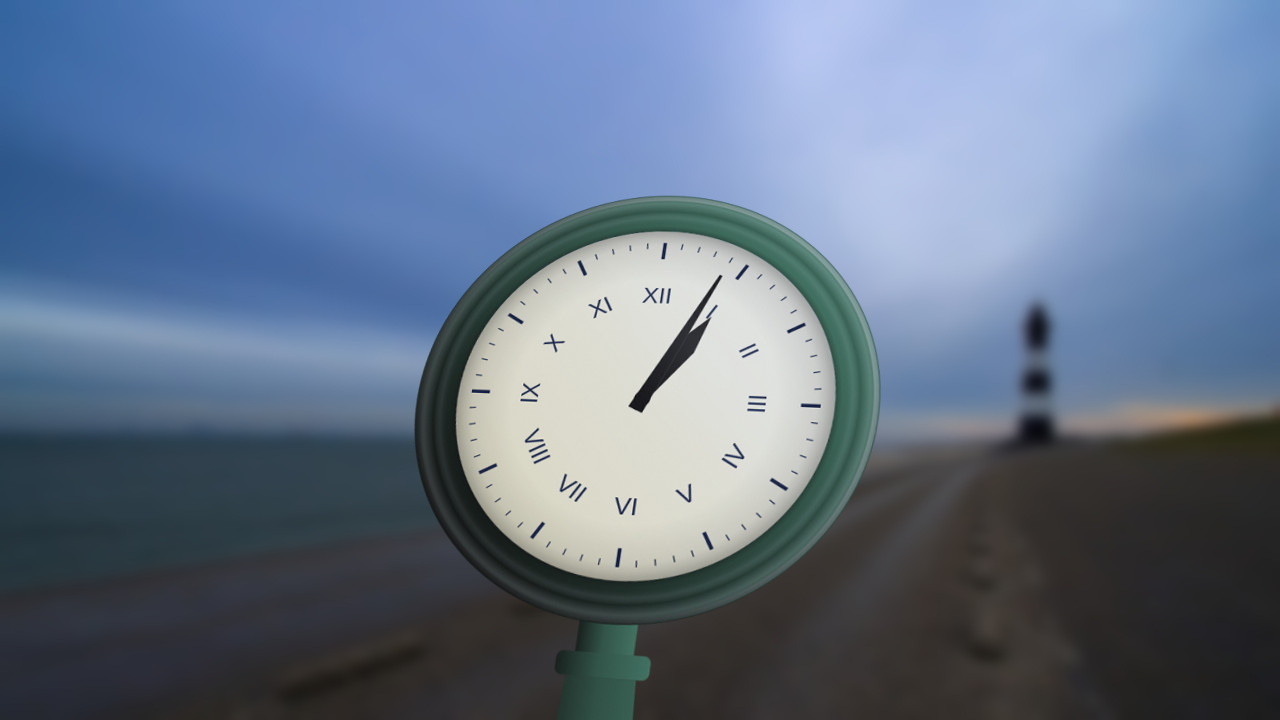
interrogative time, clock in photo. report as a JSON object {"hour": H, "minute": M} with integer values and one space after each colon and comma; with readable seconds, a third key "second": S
{"hour": 1, "minute": 4}
